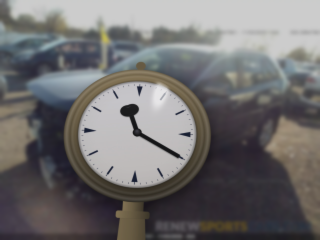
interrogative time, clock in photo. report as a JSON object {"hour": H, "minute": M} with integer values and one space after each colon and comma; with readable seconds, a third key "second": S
{"hour": 11, "minute": 20}
